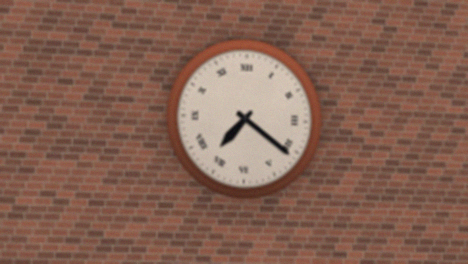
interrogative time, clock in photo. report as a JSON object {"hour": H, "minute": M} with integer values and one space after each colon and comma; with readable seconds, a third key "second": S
{"hour": 7, "minute": 21}
